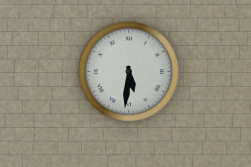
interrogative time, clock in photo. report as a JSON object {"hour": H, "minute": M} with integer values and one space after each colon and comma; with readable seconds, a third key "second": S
{"hour": 5, "minute": 31}
